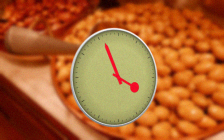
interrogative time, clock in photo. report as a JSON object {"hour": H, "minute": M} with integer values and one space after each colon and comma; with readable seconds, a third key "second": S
{"hour": 3, "minute": 56}
